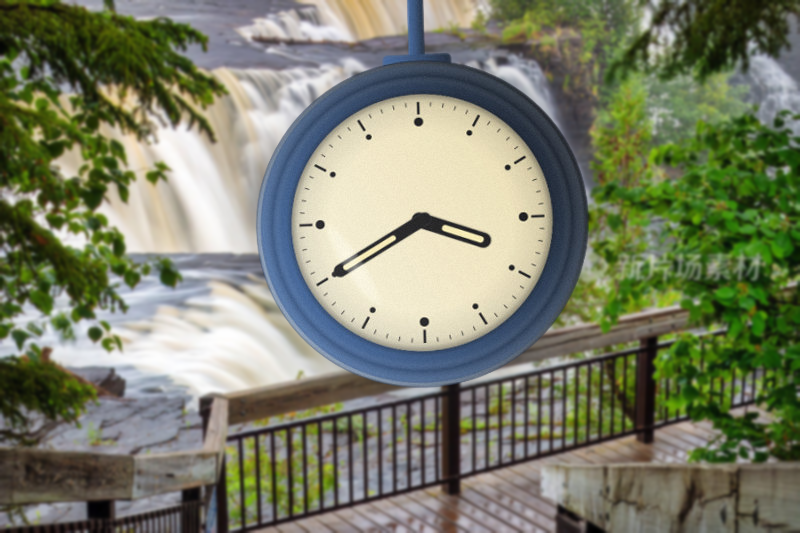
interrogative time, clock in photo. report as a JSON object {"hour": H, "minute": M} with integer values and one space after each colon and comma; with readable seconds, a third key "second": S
{"hour": 3, "minute": 40}
